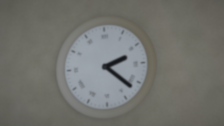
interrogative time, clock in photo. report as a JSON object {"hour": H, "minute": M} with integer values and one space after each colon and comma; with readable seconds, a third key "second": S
{"hour": 2, "minute": 22}
